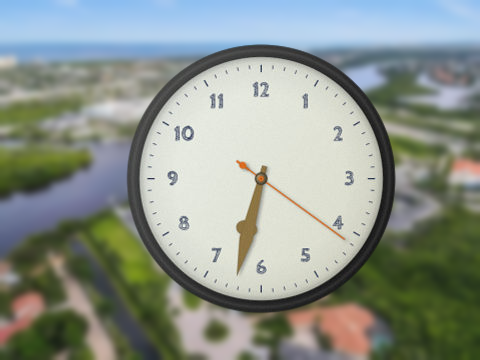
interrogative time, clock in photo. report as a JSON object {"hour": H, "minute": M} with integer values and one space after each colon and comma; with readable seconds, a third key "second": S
{"hour": 6, "minute": 32, "second": 21}
